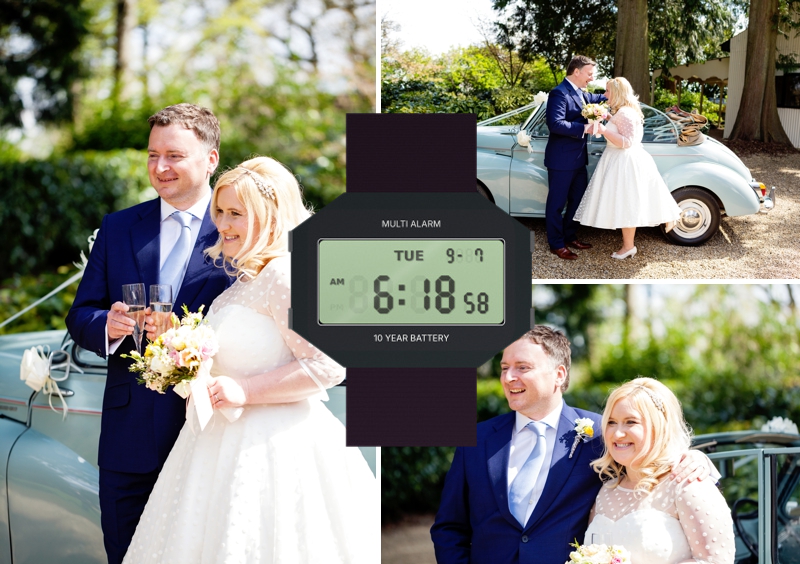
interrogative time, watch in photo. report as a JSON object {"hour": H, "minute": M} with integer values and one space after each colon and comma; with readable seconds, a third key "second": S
{"hour": 6, "minute": 18, "second": 58}
